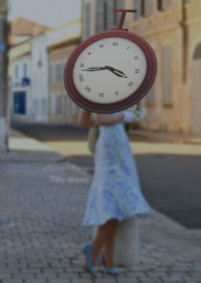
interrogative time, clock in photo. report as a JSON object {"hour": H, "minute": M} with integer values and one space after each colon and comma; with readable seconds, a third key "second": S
{"hour": 3, "minute": 43}
